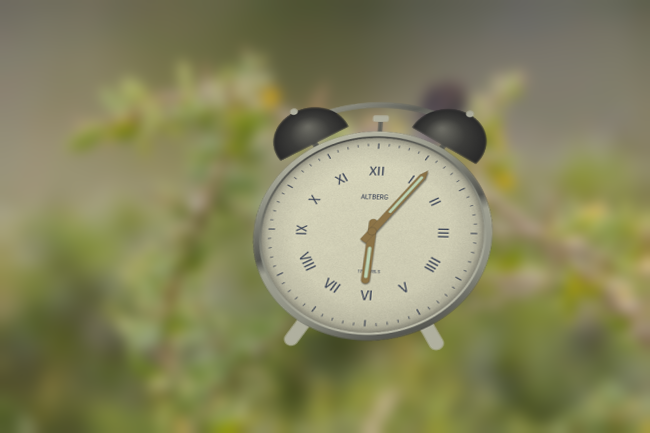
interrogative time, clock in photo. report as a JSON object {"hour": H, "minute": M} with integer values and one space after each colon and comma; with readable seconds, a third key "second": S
{"hour": 6, "minute": 6}
